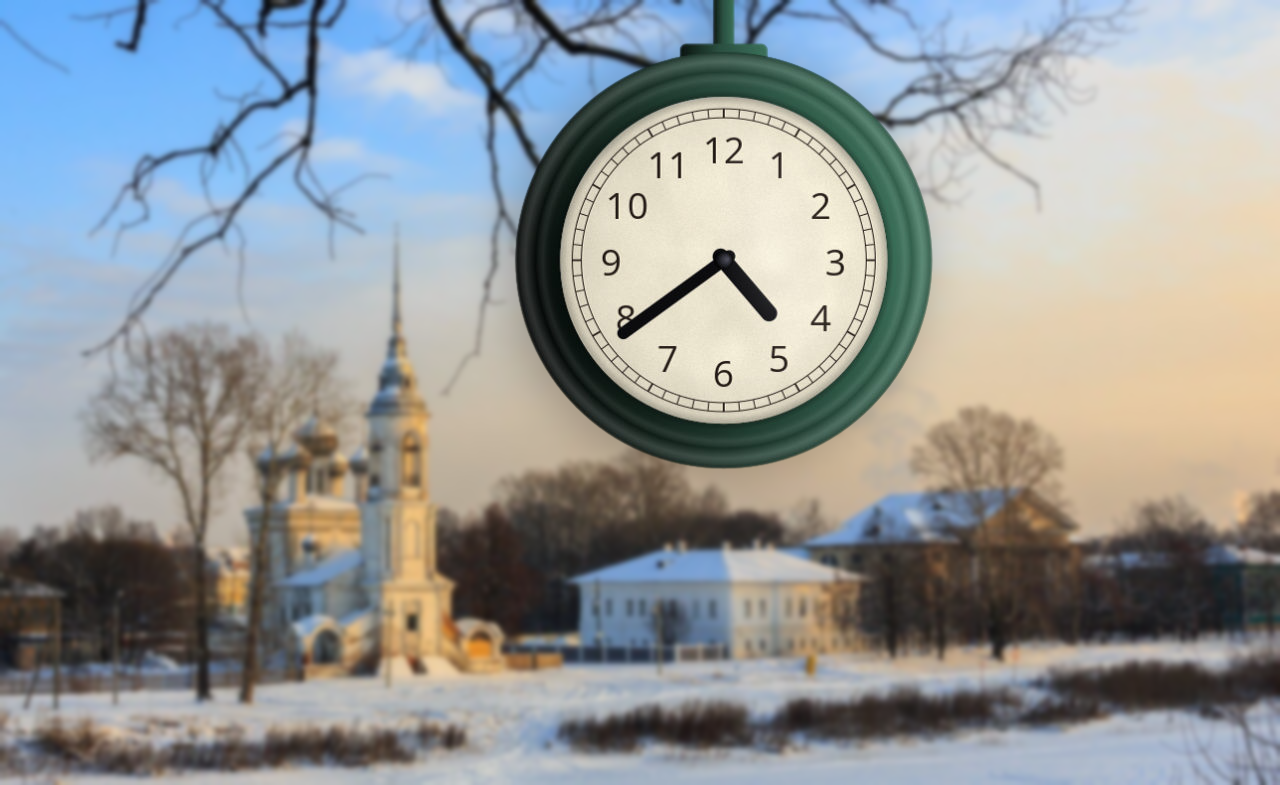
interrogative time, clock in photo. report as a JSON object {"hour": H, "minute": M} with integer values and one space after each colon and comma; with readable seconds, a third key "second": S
{"hour": 4, "minute": 39}
